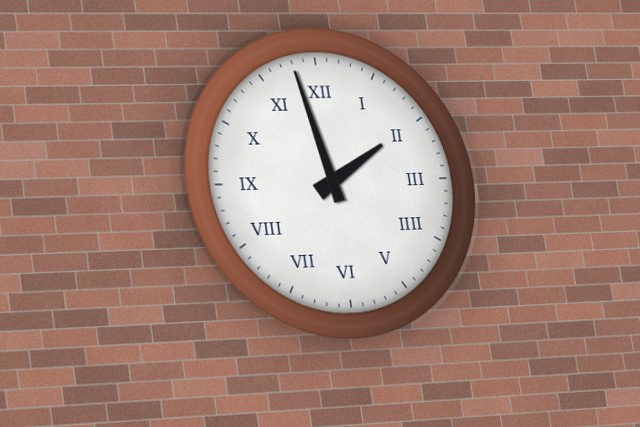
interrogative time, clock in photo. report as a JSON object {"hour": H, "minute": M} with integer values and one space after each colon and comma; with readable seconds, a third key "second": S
{"hour": 1, "minute": 58}
